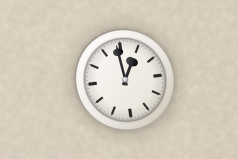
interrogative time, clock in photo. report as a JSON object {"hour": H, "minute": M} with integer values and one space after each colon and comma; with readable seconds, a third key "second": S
{"hour": 12, "minute": 59}
